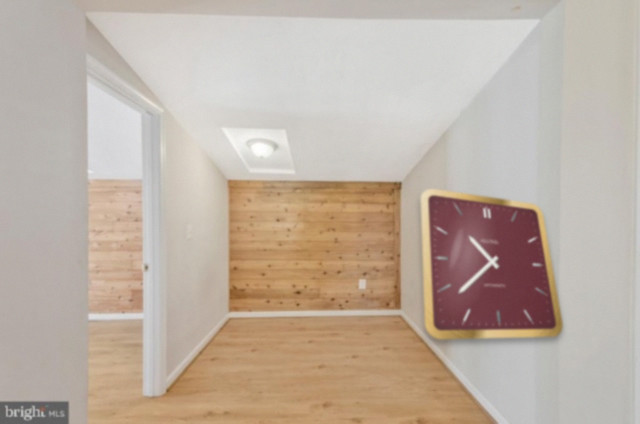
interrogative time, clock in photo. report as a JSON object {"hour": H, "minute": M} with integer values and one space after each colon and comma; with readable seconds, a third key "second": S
{"hour": 10, "minute": 38}
